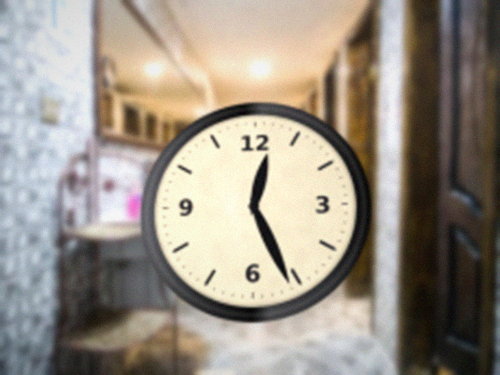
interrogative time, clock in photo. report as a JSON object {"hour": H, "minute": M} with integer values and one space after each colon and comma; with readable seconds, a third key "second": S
{"hour": 12, "minute": 26}
